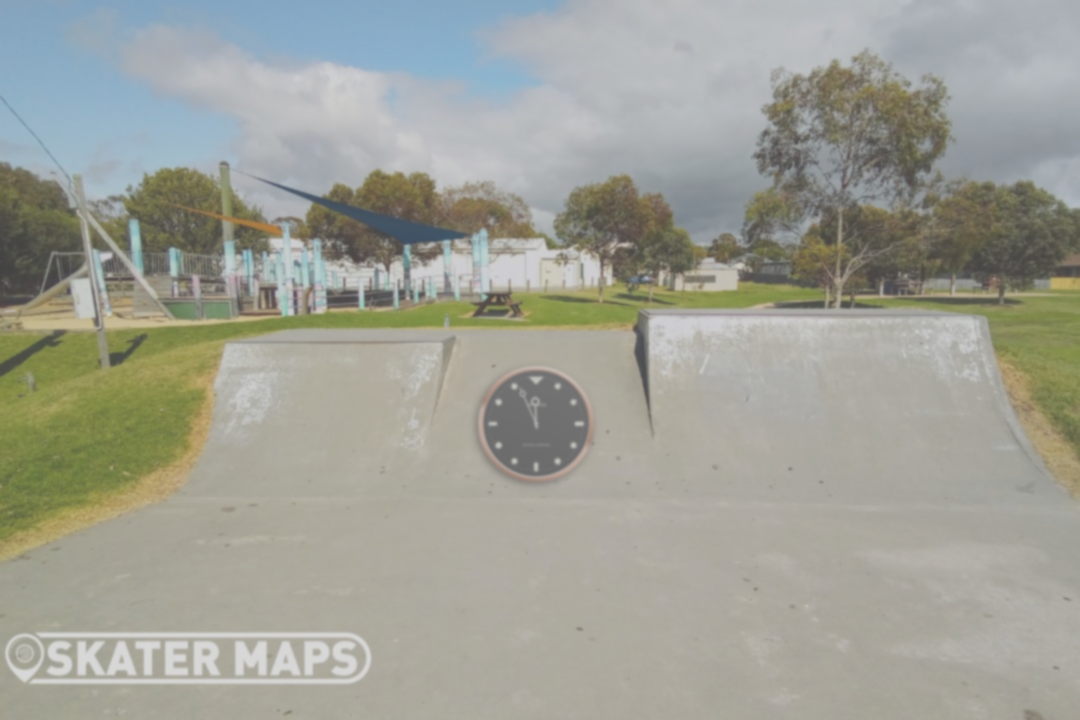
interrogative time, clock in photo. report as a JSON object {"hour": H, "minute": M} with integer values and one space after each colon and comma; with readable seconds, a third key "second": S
{"hour": 11, "minute": 56}
